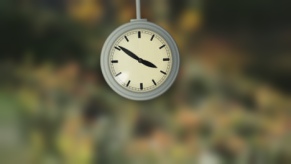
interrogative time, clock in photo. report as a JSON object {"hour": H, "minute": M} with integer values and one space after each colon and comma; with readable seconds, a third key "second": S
{"hour": 3, "minute": 51}
